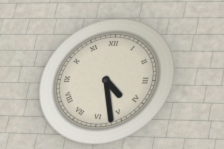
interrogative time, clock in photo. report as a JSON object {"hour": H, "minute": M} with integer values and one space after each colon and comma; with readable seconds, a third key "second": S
{"hour": 4, "minute": 27}
